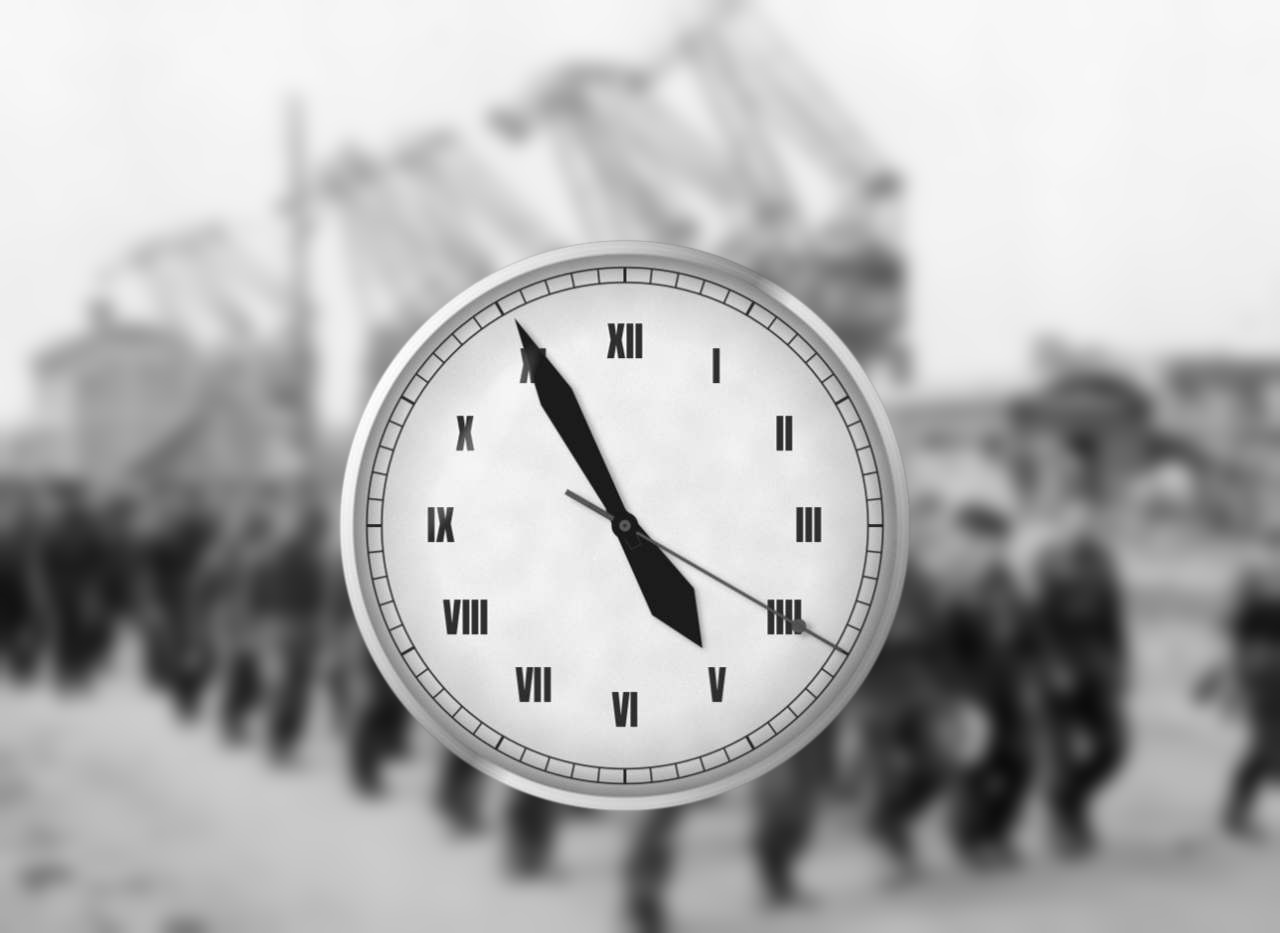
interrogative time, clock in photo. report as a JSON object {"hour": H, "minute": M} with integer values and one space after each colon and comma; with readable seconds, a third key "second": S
{"hour": 4, "minute": 55, "second": 20}
